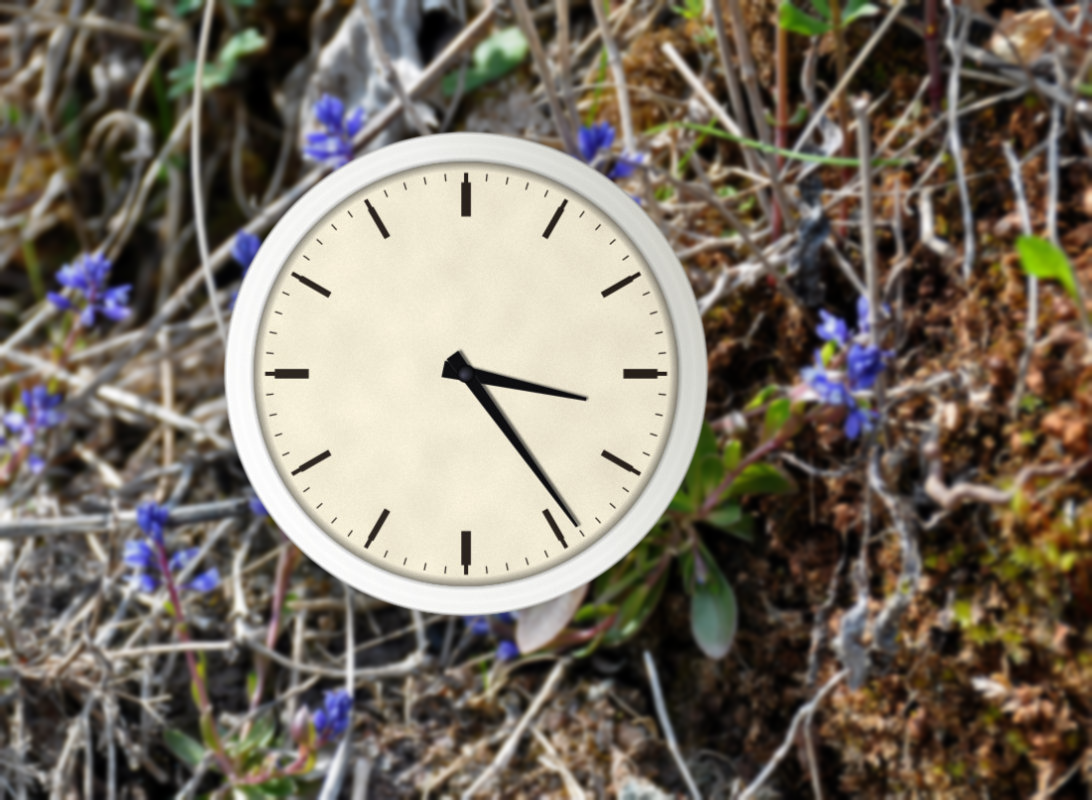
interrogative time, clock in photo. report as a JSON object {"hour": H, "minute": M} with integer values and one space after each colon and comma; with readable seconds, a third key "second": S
{"hour": 3, "minute": 24}
